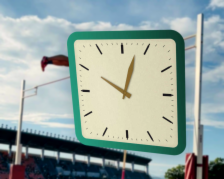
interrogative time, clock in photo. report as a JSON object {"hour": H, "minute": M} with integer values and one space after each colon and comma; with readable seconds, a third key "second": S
{"hour": 10, "minute": 3}
